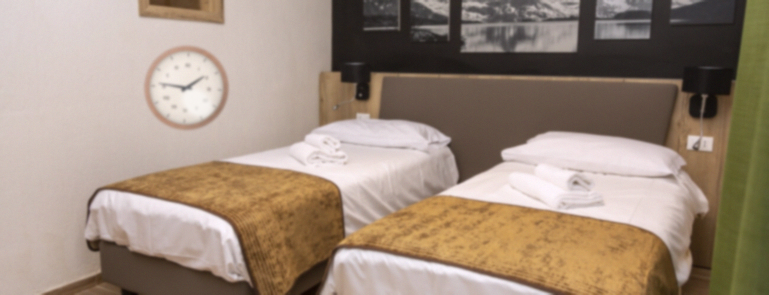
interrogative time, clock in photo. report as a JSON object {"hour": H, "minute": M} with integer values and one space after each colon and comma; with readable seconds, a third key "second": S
{"hour": 1, "minute": 46}
